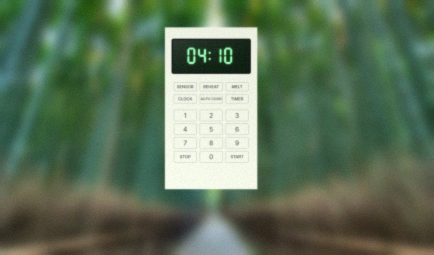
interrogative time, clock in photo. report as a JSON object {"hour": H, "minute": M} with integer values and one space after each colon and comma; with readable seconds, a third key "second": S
{"hour": 4, "minute": 10}
